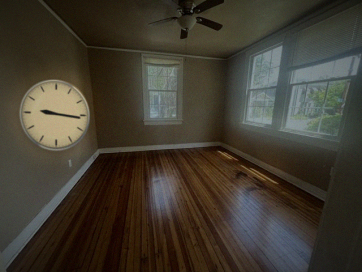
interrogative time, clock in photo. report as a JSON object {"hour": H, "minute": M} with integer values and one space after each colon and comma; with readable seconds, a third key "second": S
{"hour": 9, "minute": 16}
